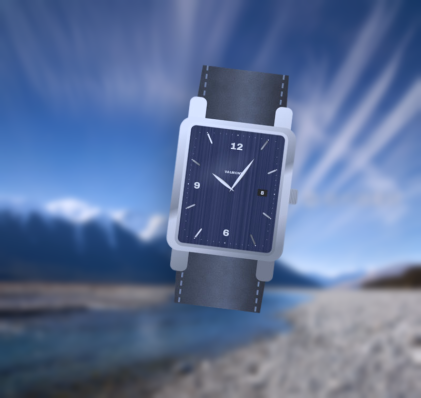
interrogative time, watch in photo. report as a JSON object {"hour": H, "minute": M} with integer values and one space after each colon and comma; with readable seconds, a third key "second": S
{"hour": 10, "minute": 5}
